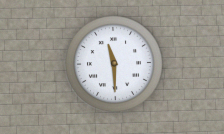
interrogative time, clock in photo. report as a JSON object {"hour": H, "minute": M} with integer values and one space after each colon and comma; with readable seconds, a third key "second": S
{"hour": 11, "minute": 30}
